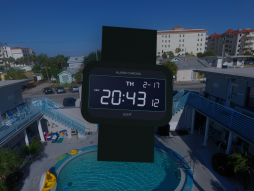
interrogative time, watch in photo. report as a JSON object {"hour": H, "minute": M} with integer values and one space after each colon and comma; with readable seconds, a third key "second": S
{"hour": 20, "minute": 43, "second": 12}
